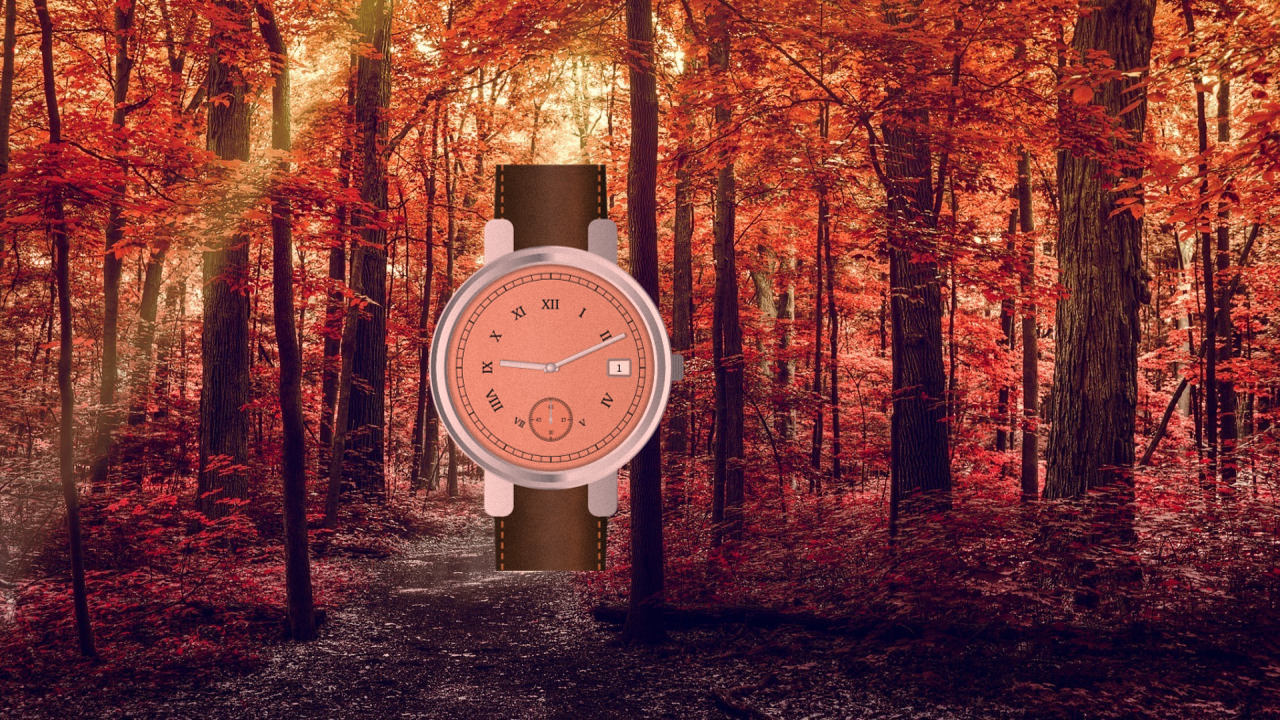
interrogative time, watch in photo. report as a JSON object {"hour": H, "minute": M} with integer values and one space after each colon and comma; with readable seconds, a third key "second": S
{"hour": 9, "minute": 11}
